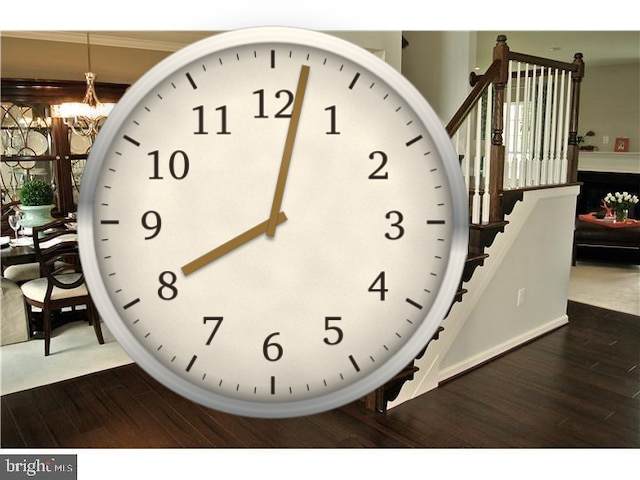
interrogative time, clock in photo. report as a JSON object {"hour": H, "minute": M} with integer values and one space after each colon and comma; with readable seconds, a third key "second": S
{"hour": 8, "minute": 2}
